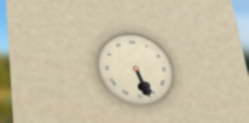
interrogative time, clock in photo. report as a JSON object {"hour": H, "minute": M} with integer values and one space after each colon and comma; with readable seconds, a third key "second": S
{"hour": 5, "minute": 27}
